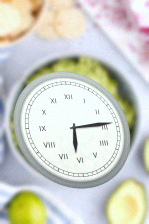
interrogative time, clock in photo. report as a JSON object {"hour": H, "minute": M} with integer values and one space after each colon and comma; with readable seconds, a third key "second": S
{"hour": 6, "minute": 14}
